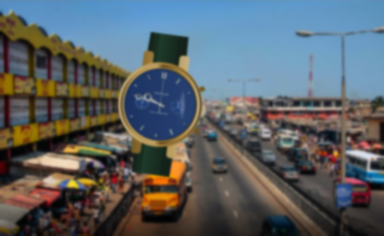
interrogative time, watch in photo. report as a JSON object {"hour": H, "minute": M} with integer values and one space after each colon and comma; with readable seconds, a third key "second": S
{"hour": 9, "minute": 47}
